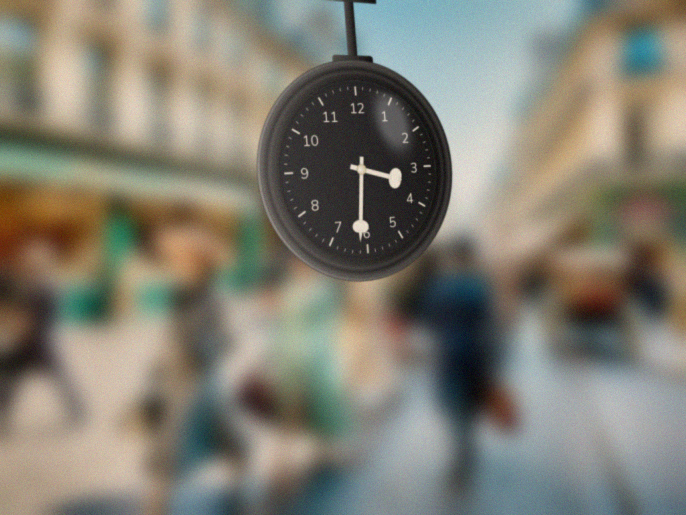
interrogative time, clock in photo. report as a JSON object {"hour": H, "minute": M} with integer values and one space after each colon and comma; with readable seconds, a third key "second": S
{"hour": 3, "minute": 31}
